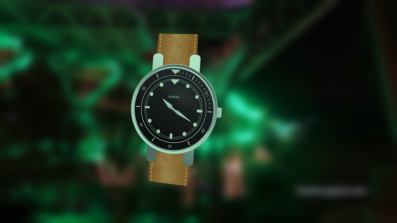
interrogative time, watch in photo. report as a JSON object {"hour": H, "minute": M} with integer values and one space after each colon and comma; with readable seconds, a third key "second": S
{"hour": 10, "minute": 20}
